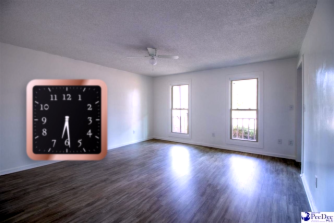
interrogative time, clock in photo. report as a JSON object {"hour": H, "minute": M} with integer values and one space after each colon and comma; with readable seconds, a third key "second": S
{"hour": 6, "minute": 29}
